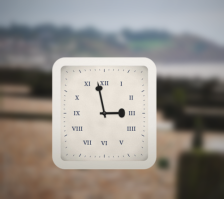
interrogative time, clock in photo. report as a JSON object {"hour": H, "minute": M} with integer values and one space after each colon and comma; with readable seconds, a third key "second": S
{"hour": 2, "minute": 58}
